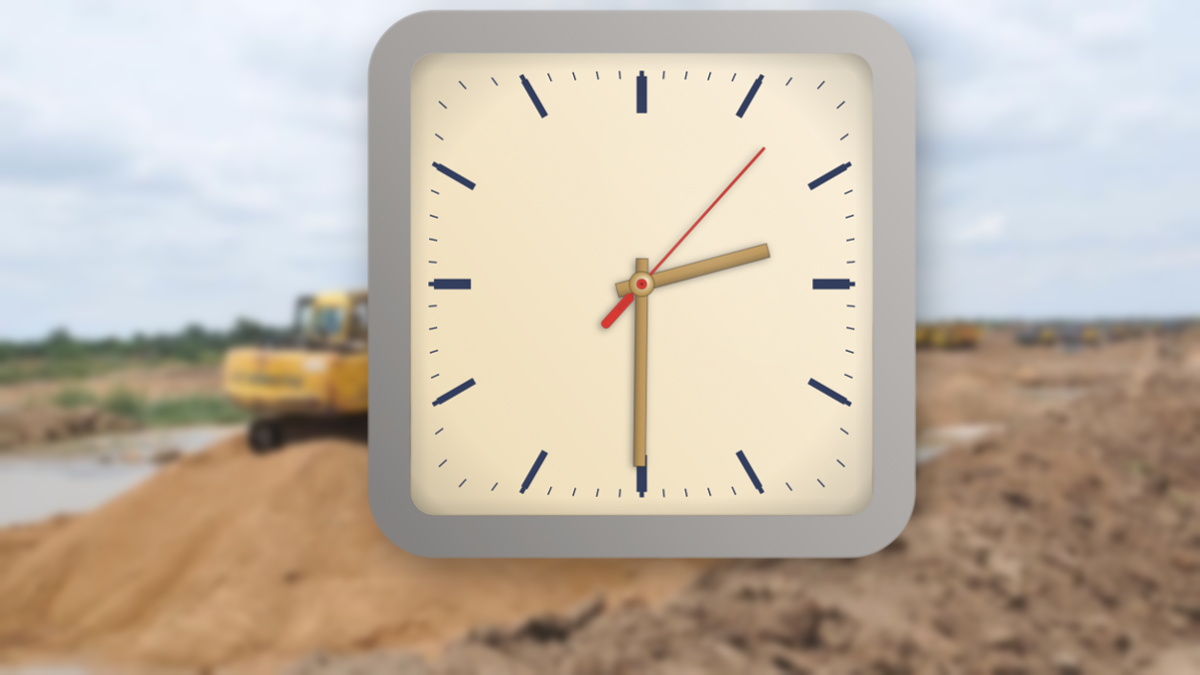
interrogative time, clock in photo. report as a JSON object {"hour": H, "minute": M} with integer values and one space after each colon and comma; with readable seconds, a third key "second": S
{"hour": 2, "minute": 30, "second": 7}
